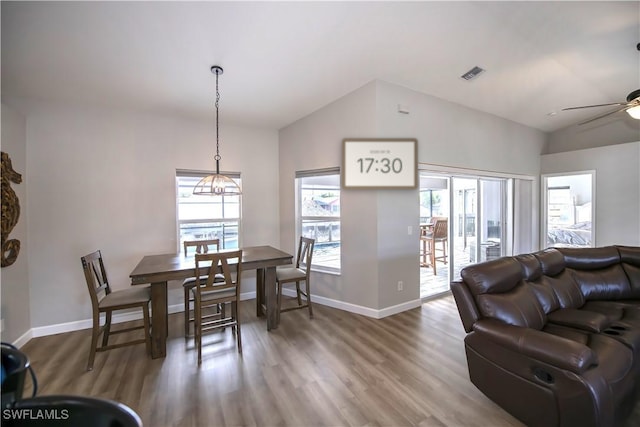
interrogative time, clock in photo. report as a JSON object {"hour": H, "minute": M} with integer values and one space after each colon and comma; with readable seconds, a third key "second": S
{"hour": 17, "minute": 30}
